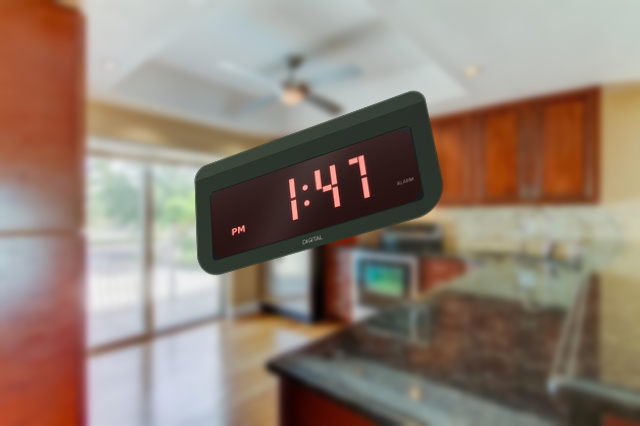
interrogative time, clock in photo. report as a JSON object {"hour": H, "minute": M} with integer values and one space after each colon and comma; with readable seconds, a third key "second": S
{"hour": 1, "minute": 47}
